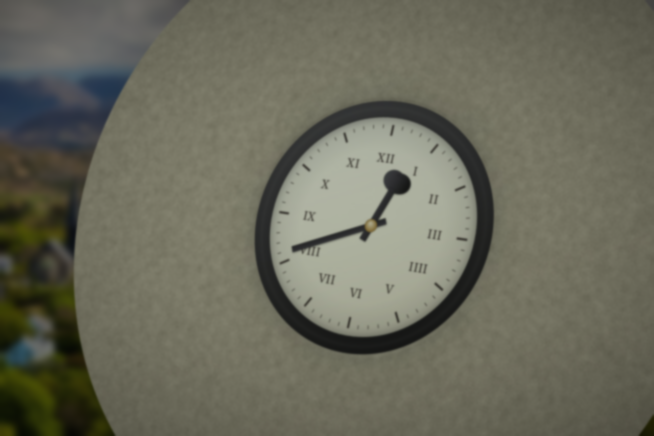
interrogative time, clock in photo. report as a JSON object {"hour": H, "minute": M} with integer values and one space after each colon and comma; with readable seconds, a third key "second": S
{"hour": 12, "minute": 41}
